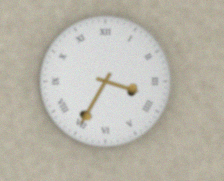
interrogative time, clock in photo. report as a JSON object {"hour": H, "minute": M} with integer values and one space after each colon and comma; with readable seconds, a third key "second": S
{"hour": 3, "minute": 35}
